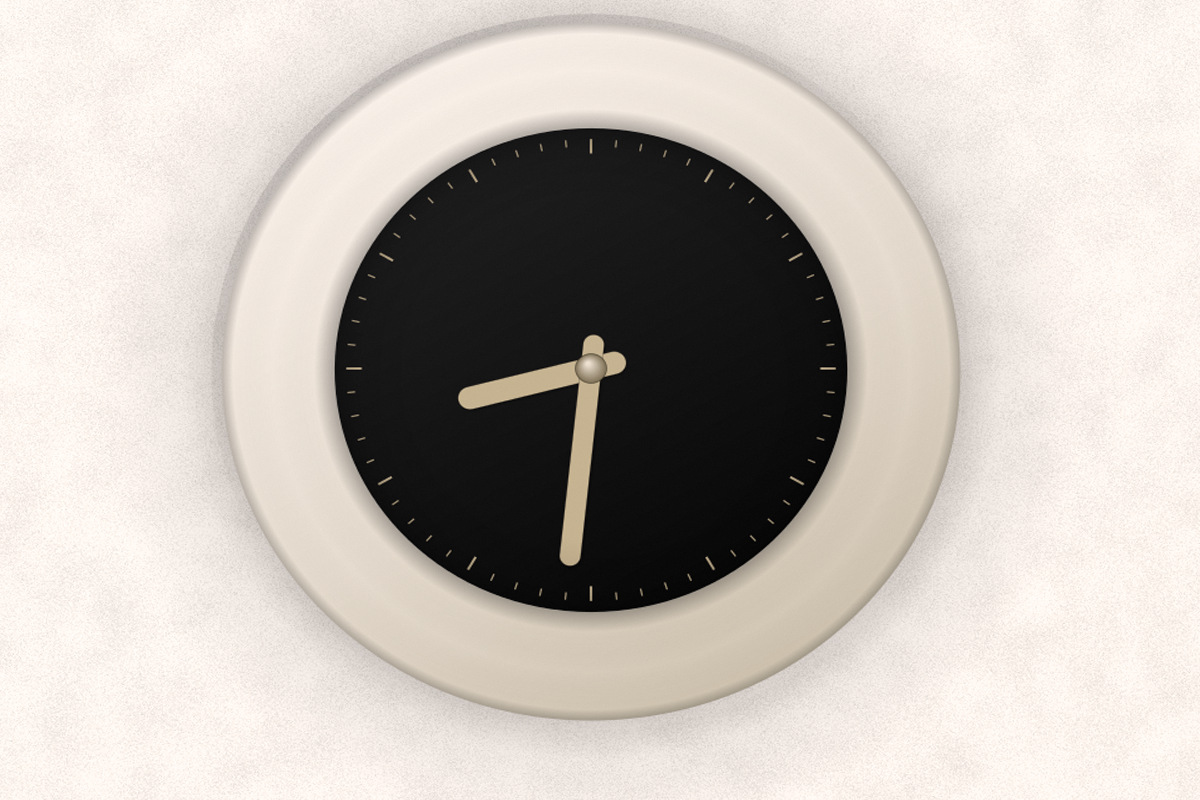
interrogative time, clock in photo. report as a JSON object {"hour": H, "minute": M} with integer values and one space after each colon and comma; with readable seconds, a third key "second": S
{"hour": 8, "minute": 31}
